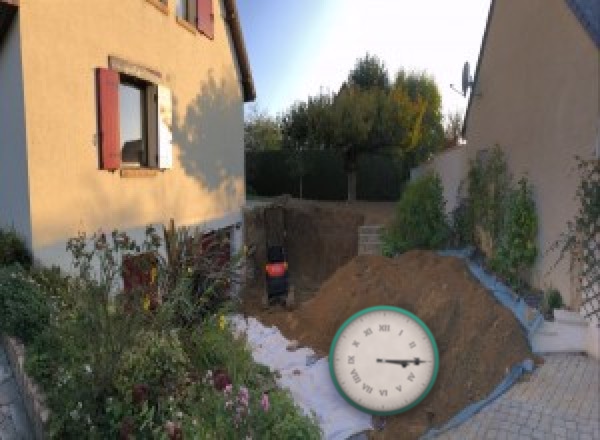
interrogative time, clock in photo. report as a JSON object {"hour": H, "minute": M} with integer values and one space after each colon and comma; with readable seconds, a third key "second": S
{"hour": 3, "minute": 15}
